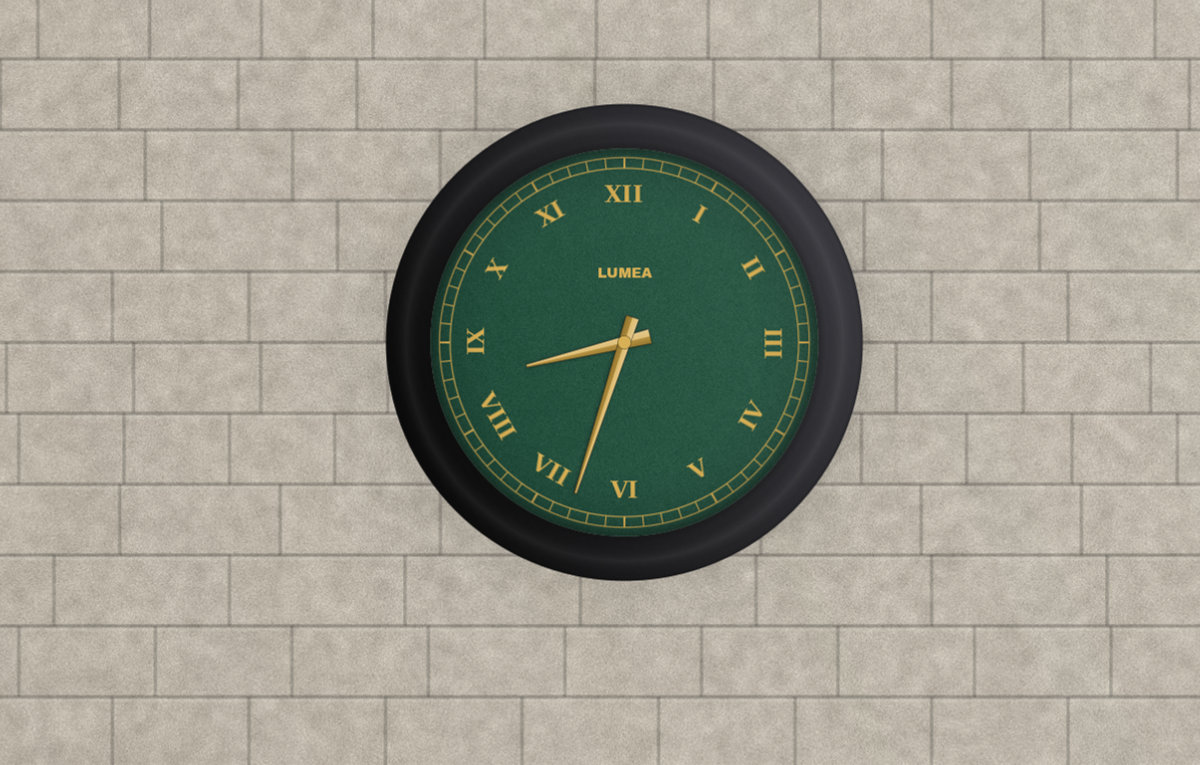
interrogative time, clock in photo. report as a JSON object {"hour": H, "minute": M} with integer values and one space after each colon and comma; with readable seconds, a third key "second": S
{"hour": 8, "minute": 33}
